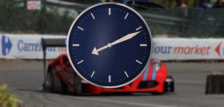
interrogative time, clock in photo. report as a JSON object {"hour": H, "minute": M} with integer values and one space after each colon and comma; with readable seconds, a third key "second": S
{"hour": 8, "minute": 11}
